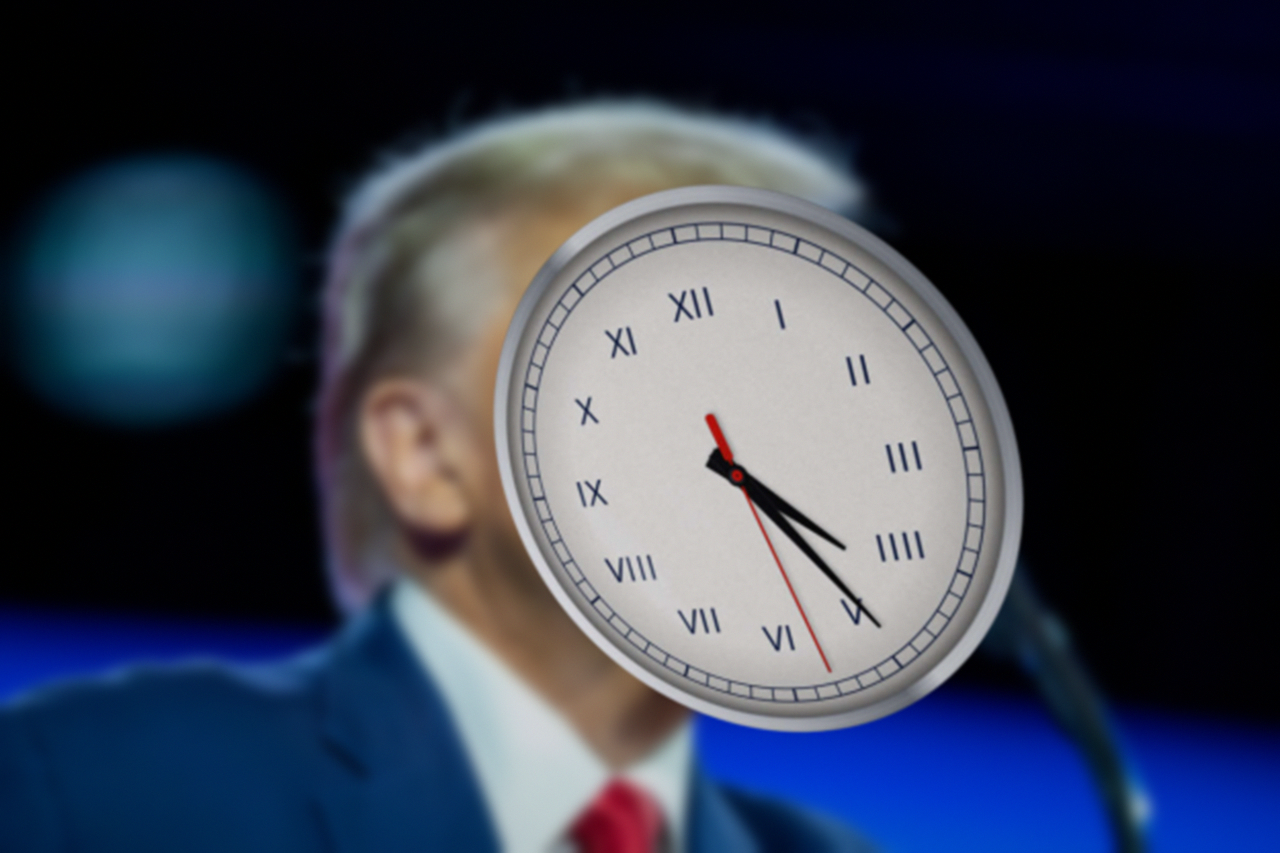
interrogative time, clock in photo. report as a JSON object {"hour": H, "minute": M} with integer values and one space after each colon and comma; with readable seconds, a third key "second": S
{"hour": 4, "minute": 24, "second": 28}
